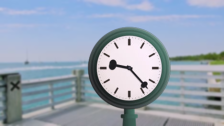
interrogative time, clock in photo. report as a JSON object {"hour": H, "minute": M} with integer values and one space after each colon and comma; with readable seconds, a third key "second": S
{"hour": 9, "minute": 23}
